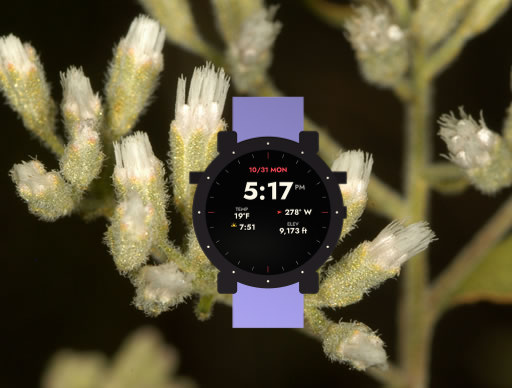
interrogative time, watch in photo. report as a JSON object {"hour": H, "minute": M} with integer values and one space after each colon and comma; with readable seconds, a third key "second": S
{"hour": 5, "minute": 17}
